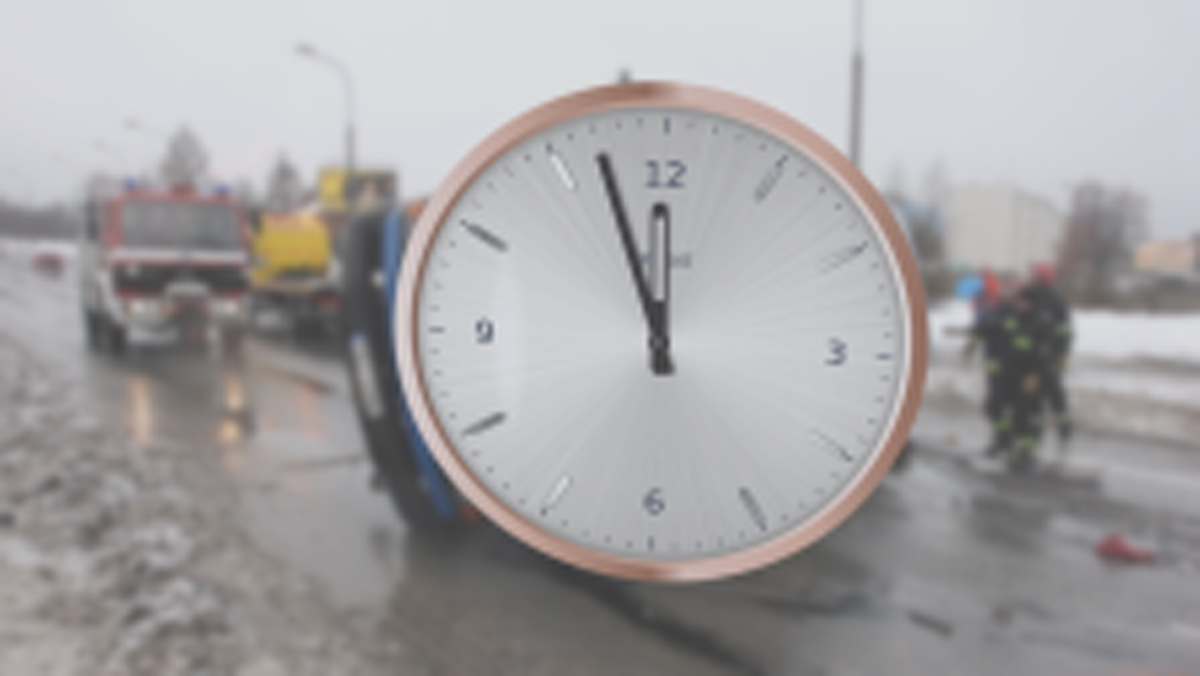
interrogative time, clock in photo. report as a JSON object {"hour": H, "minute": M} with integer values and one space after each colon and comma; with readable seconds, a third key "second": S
{"hour": 11, "minute": 57}
